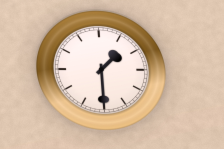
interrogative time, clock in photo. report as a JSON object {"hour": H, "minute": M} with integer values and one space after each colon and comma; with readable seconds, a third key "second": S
{"hour": 1, "minute": 30}
